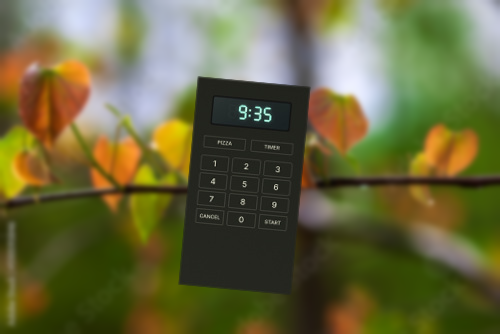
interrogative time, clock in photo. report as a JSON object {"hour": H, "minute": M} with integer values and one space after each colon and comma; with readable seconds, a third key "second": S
{"hour": 9, "minute": 35}
